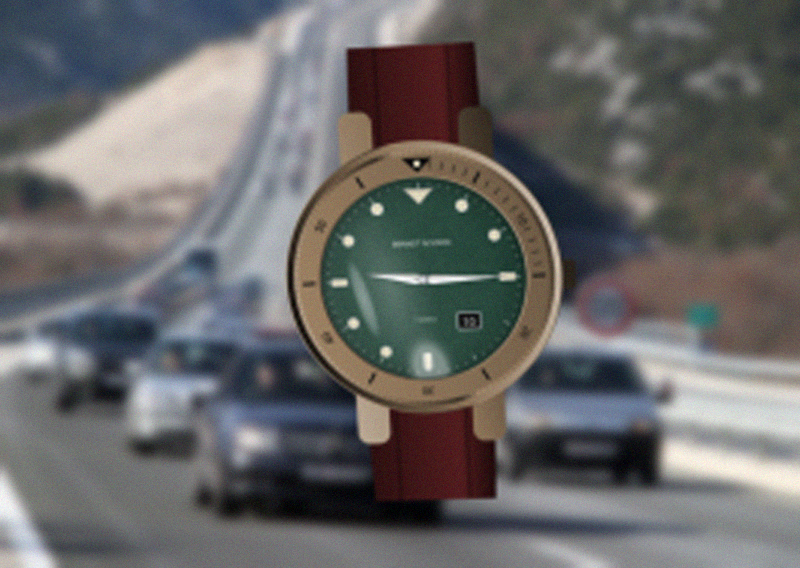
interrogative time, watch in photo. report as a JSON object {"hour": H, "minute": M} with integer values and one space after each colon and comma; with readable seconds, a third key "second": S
{"hour": 9, "minute": 15}
